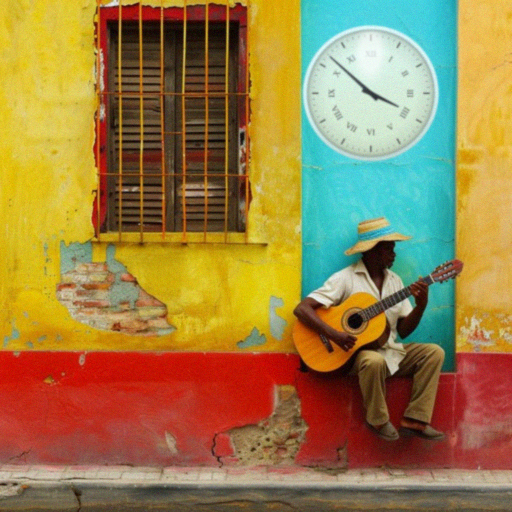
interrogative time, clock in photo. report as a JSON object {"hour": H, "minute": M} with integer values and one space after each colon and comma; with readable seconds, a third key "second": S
{"hour": 3, "minute": 52}
